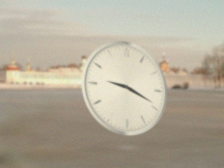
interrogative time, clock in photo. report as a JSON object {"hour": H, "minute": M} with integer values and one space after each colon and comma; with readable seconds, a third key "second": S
{"hour": 9, "minute": 19}
